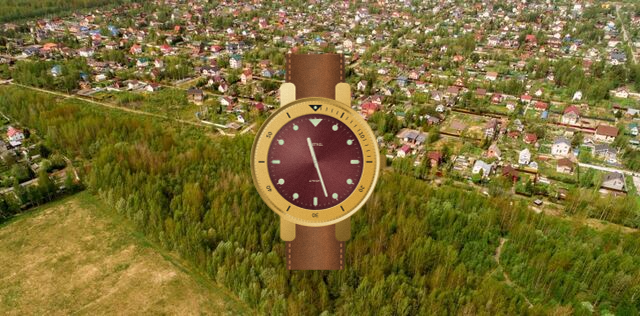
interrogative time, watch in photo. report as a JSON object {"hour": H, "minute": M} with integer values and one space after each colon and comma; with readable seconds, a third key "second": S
{"hour": 11, "minute": 27}
